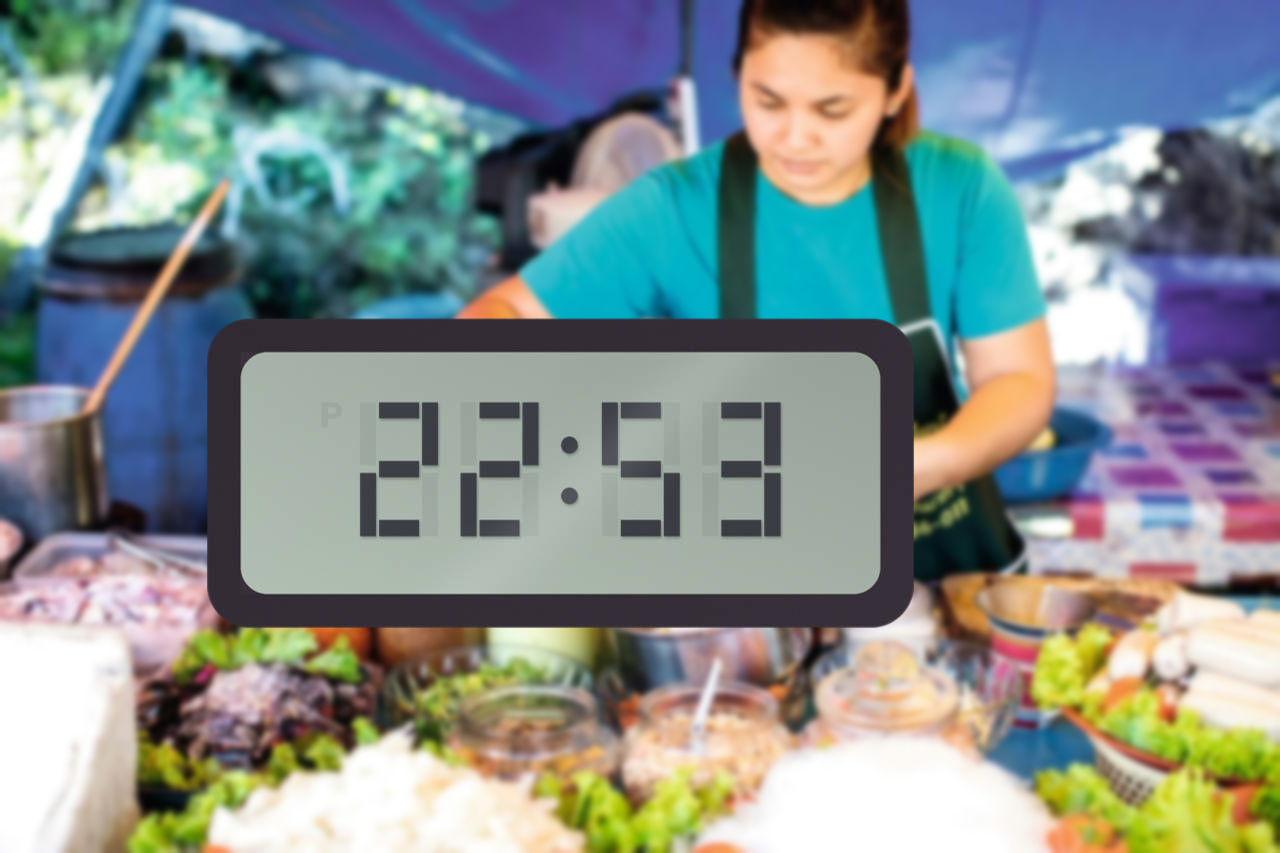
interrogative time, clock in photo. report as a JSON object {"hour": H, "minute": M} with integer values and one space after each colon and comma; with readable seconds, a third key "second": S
{"hour": 22, "minute": 53}
